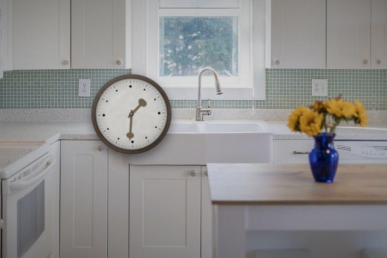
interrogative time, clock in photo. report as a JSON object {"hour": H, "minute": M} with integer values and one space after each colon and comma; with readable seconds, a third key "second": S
{"hour": 1, "minute": 31}
